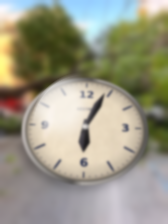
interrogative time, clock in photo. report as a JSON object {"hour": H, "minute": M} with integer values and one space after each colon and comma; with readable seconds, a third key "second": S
{"hour": 6, "minute": 4}
